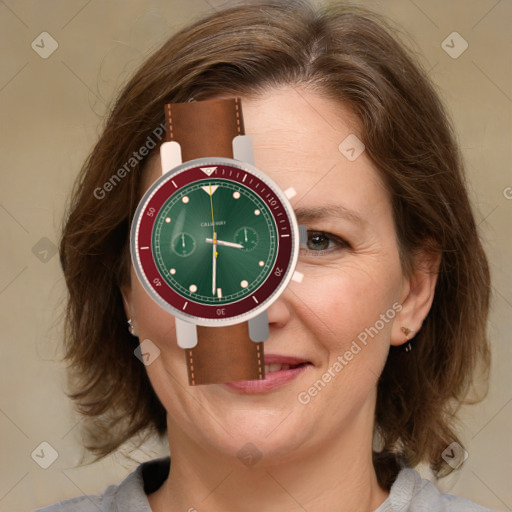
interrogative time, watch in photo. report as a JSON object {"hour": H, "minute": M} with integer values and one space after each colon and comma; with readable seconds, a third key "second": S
{"hour": 3, "minute": 31}
